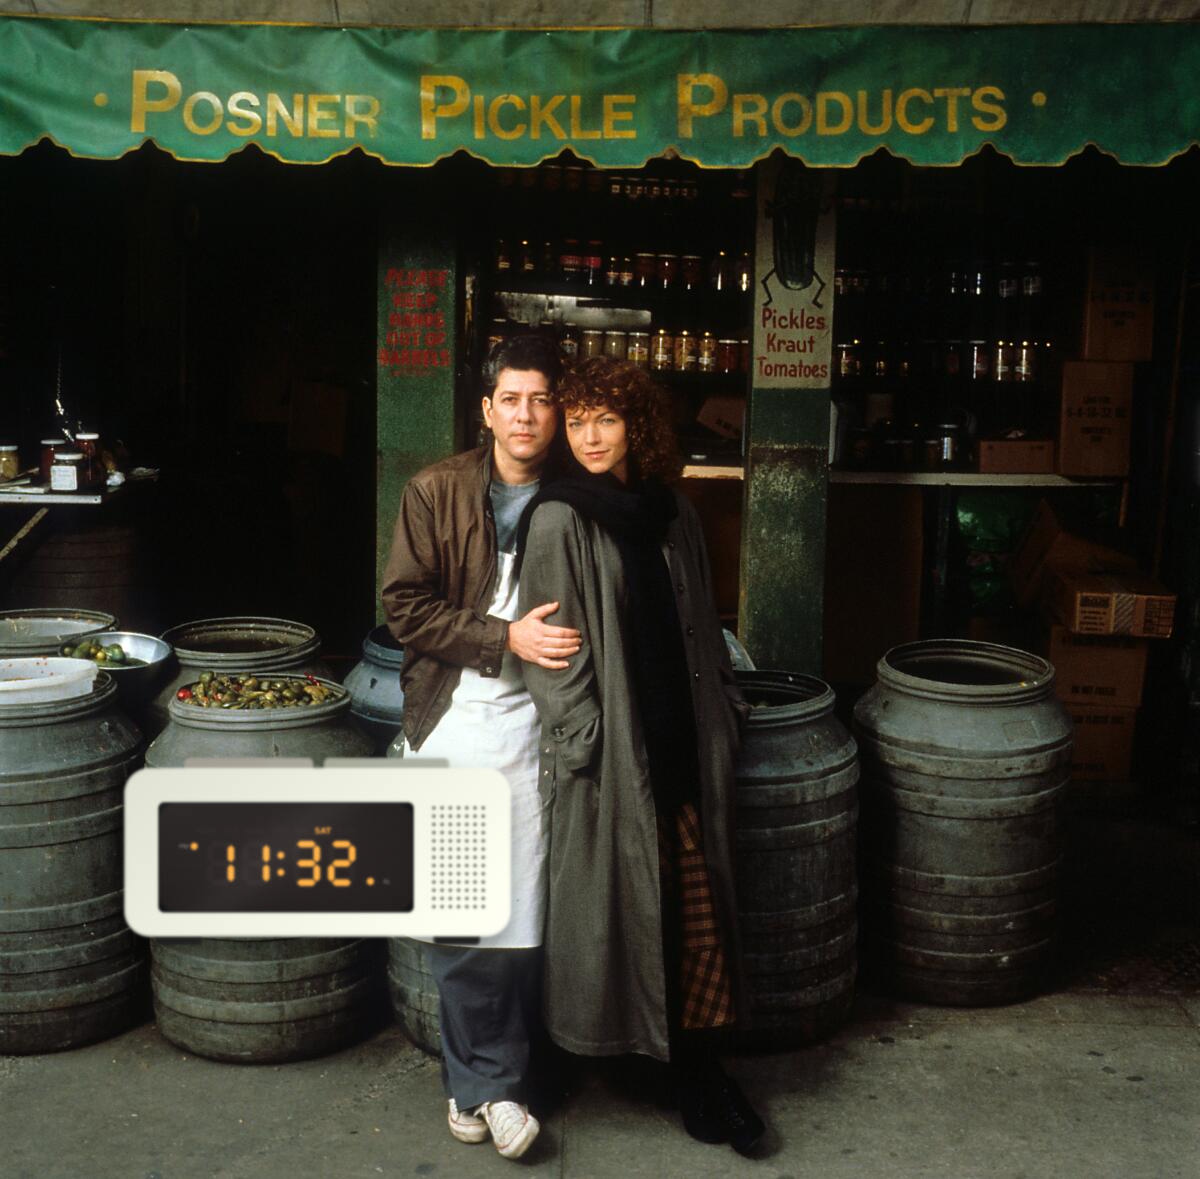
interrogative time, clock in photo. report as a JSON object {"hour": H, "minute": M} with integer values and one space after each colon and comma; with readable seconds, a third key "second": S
{"hour": 11, "minute": 32}
